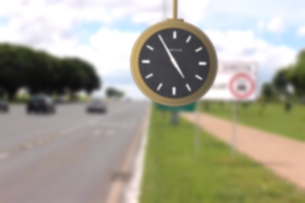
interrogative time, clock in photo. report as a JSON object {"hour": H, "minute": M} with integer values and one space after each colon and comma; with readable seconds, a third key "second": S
{"hour": 4, "minute": 55}
